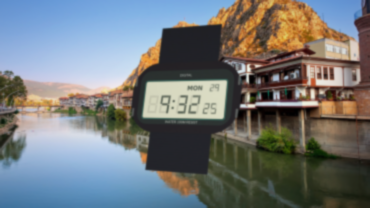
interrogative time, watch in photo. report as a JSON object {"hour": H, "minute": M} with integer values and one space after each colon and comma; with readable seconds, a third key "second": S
{"hour": 9, "minute": 32}
